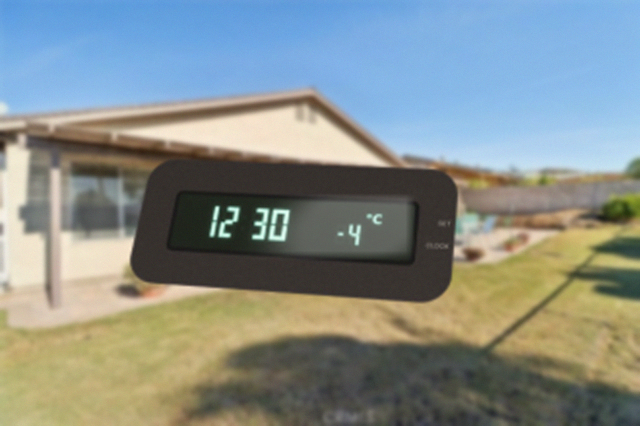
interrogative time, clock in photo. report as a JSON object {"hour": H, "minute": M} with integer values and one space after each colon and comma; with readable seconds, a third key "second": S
{"hour": 12, "minute": 30}
